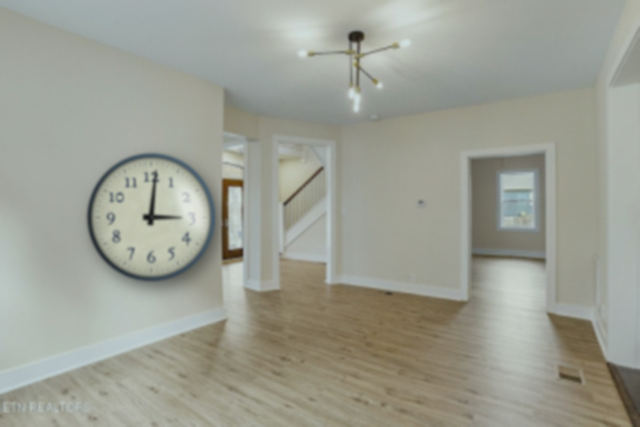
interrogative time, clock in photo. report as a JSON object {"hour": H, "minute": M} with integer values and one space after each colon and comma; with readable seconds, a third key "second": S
{"hour": 3, "minute": 1}
